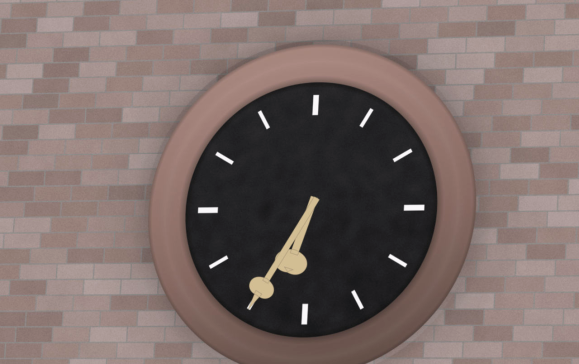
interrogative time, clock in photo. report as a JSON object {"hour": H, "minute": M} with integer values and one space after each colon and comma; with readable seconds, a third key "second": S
{"hour": 6, "minute": 35}
